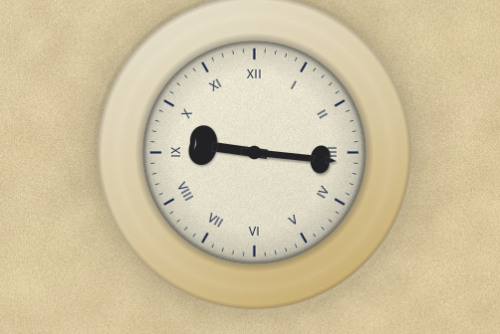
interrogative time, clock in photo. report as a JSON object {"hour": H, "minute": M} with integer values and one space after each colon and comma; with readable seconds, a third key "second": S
{"hour": 9, "minute": 16}
